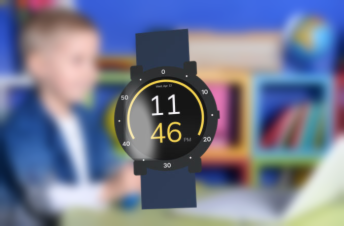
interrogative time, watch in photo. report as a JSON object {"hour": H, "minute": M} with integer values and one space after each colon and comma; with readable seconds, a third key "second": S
{"hour": 11, "minute": 46}
